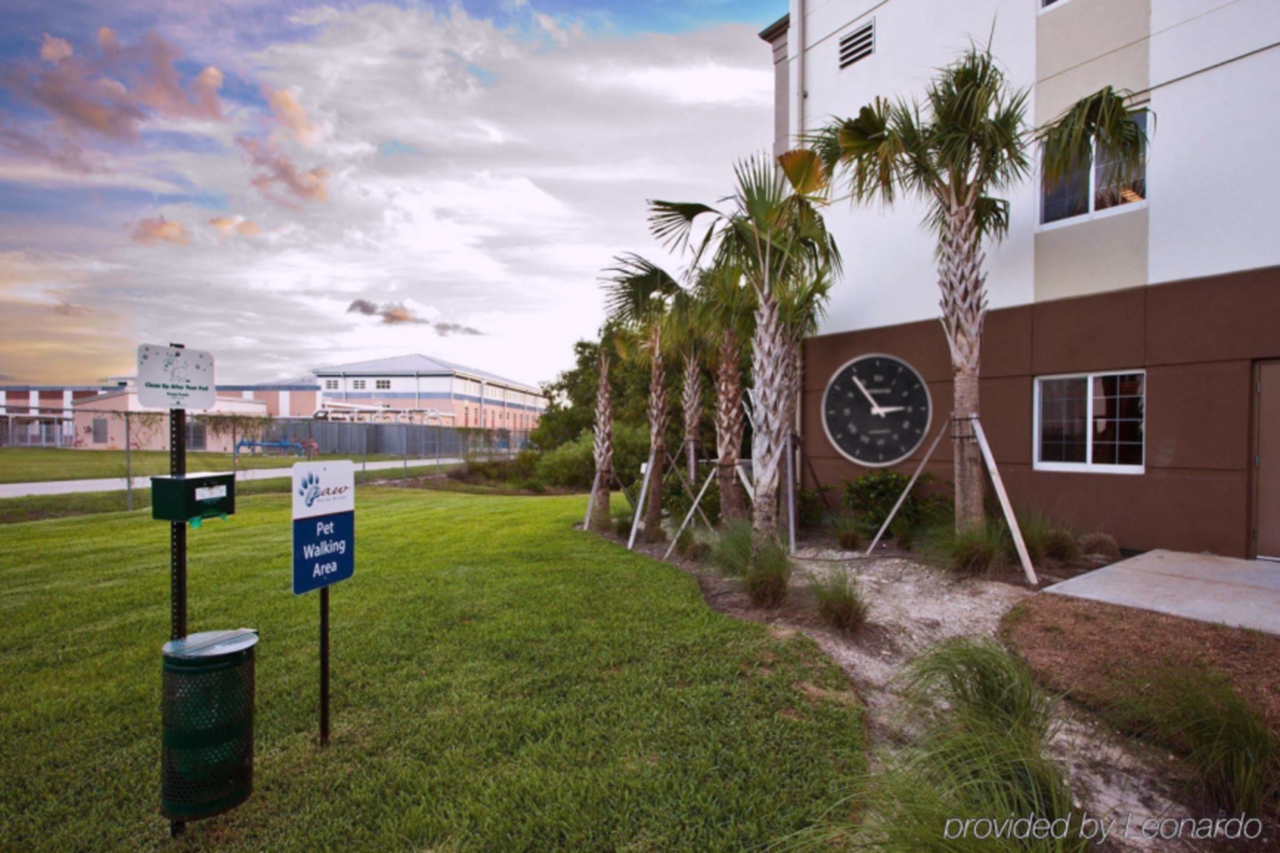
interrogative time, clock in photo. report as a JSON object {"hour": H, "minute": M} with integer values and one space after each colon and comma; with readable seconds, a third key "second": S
{"hour": 2, "minute": 54}
